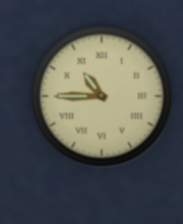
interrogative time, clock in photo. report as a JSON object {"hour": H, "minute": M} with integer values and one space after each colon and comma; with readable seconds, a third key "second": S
{"hour": 10, "minute": 45}
